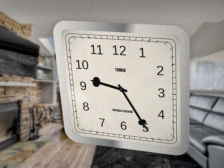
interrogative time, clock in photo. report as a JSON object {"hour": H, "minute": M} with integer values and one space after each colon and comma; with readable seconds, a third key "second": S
{"hour": 9, "minute": 25}
